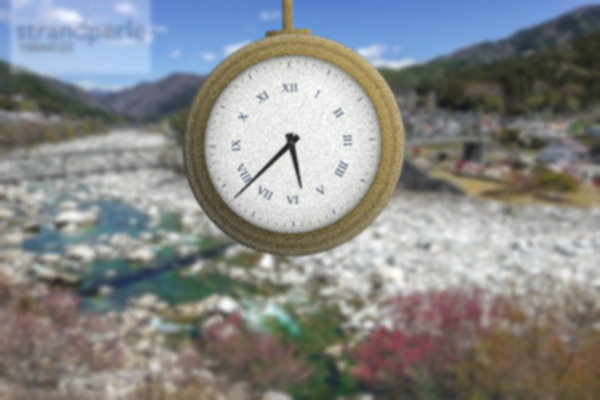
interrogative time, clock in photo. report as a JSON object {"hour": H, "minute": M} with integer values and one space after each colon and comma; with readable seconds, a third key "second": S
{"hour": 5, "minute": 38}
